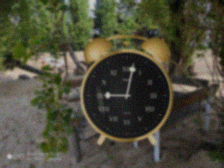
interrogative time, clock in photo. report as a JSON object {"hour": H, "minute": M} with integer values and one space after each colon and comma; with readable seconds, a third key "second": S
{"hour": 9, "minute": 2}
